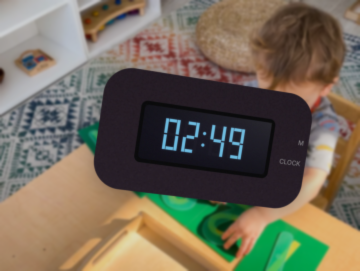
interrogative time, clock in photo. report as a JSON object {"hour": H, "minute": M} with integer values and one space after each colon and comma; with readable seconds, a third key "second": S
{"hour": 2, "minute": 49}
